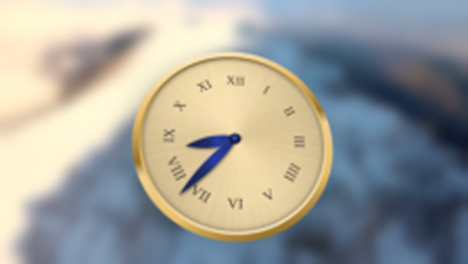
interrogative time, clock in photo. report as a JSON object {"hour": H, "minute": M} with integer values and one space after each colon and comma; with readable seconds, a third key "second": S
{"hour": 8, "minute": 37}
